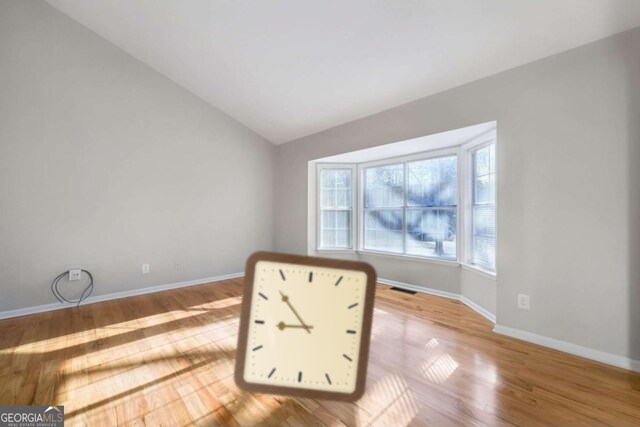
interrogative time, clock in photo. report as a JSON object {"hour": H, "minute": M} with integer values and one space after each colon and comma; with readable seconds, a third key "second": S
{"hour": 8, "minute": 53}
